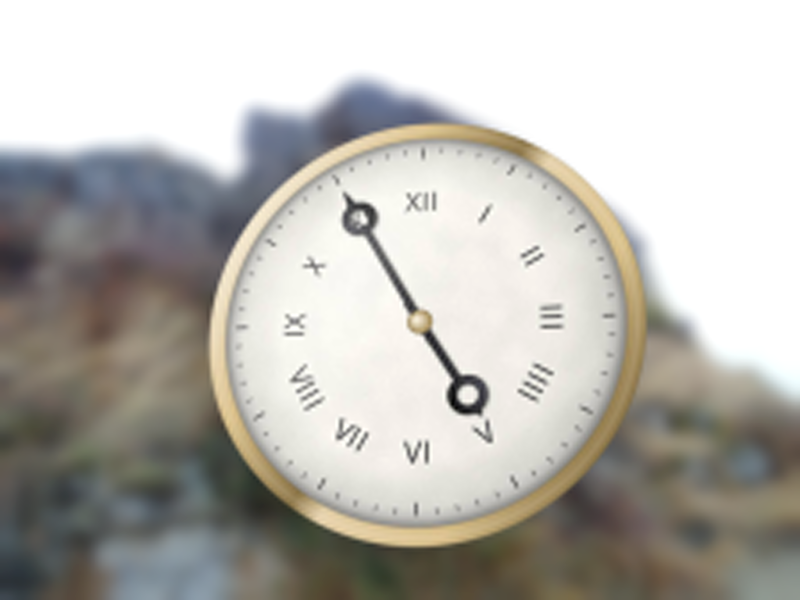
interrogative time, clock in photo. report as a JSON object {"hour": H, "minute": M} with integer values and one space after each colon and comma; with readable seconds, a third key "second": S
{"hour": 4, "minute": 55}
